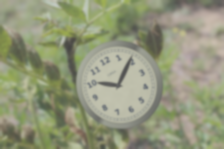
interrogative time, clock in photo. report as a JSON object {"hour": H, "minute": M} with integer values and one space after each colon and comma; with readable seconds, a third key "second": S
{"hour": 10, "minute": 9}
